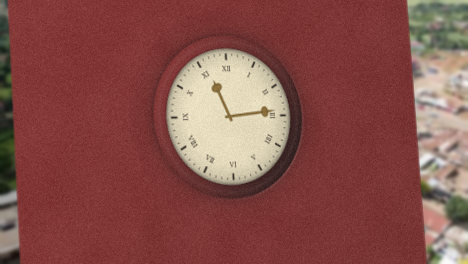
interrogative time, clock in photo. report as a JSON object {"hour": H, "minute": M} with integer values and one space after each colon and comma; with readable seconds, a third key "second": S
{"hour": 11, "minute": 14}
